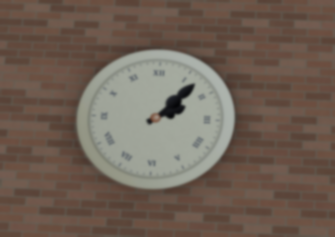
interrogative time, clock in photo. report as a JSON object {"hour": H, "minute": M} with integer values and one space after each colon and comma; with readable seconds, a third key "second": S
{"hour": 2, "minute": 7}
